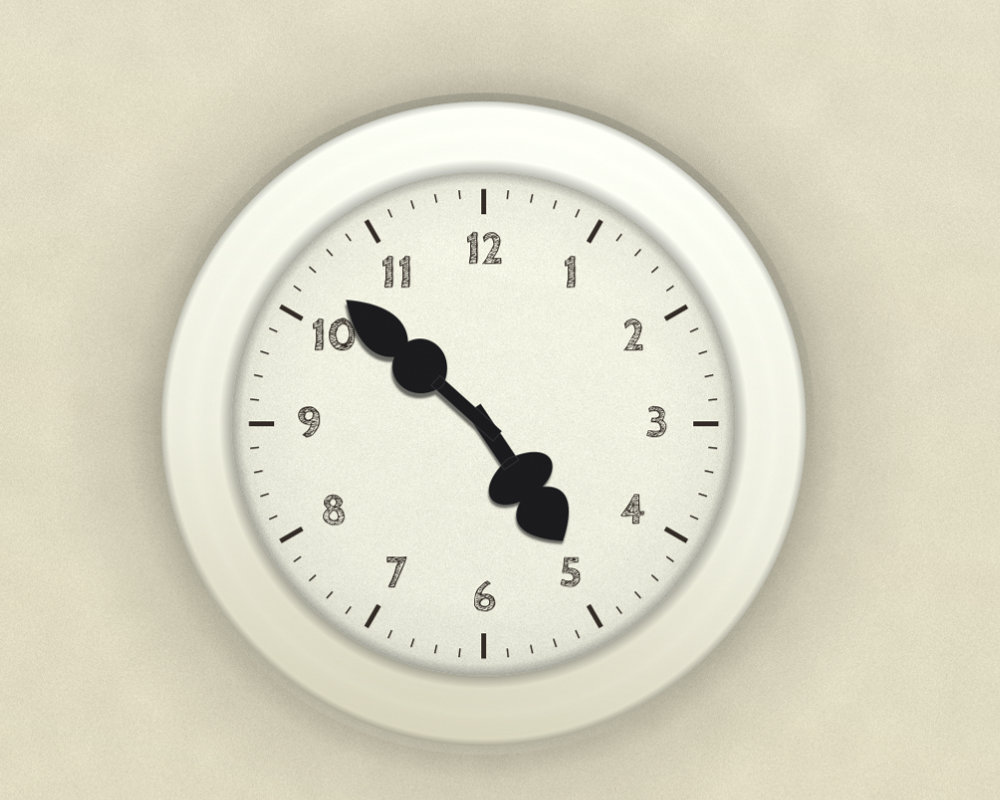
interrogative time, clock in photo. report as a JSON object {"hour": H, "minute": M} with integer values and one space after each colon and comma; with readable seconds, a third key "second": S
{"hour": 4, "minute": 52}
